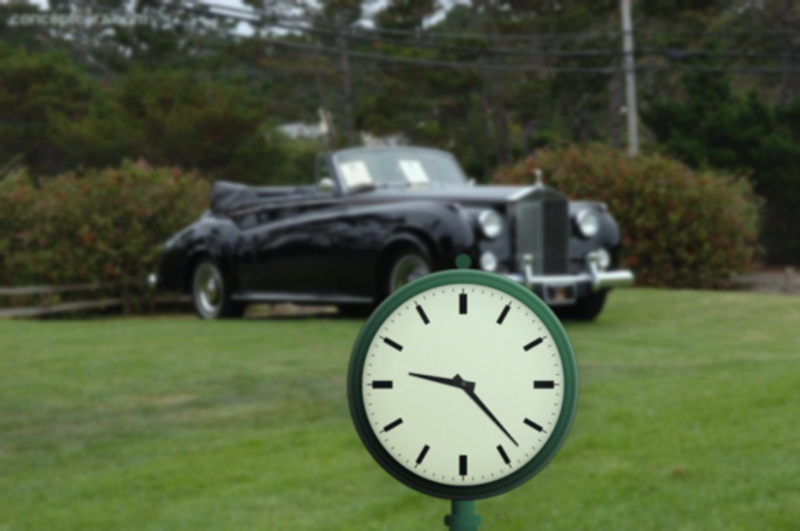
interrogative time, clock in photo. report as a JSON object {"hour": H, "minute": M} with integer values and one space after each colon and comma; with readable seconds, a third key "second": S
{"hour": 9, "minute": 23}
